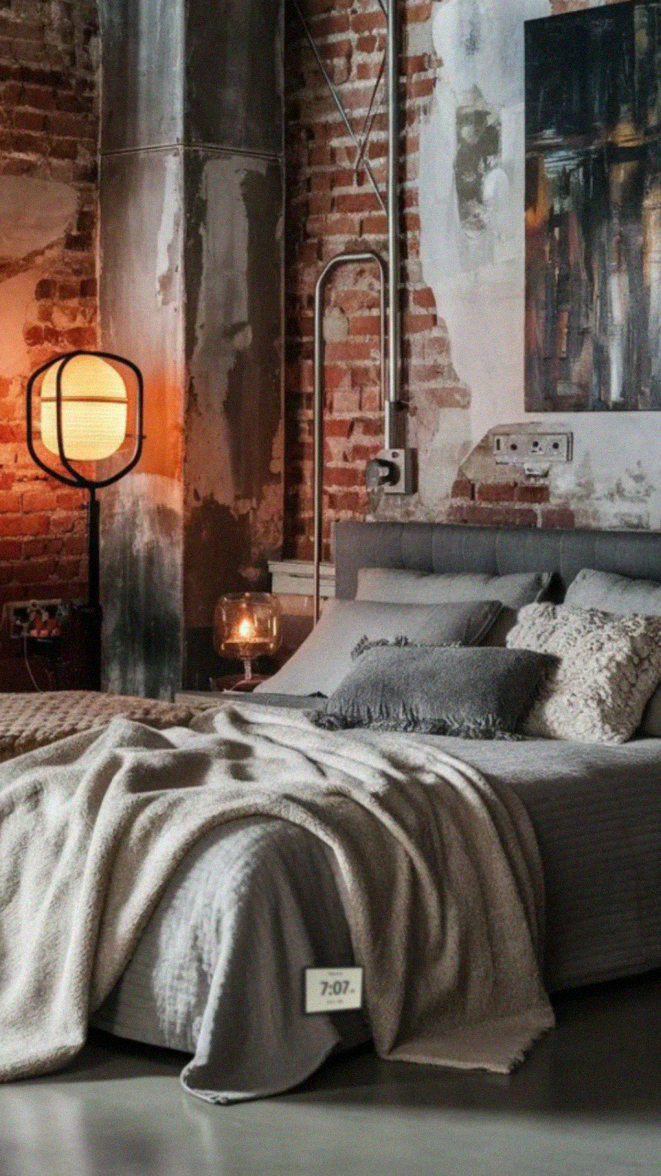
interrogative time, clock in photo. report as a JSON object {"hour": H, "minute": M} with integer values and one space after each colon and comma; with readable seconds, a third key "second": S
{"hour": 7, "minute": 7}
